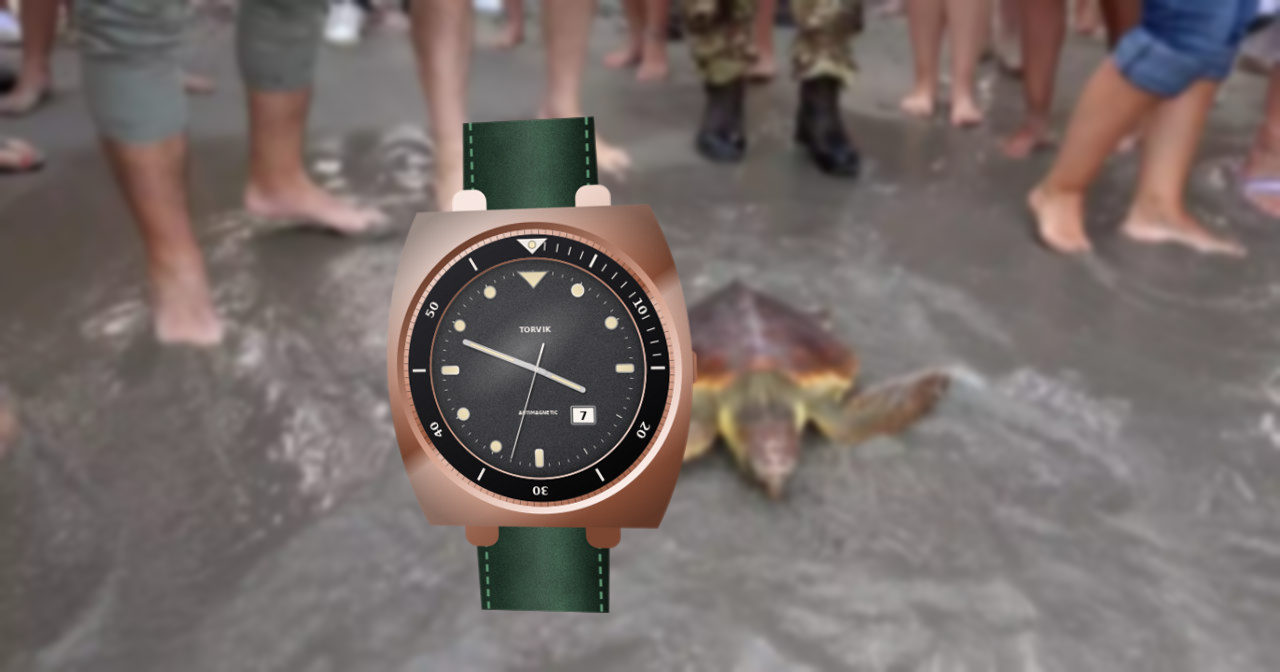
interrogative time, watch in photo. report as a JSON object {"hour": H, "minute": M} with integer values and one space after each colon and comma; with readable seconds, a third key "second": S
{"hour": 3, "minute": 48, "second": 33}
